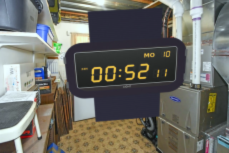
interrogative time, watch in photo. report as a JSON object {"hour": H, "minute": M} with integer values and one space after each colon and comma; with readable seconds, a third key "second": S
{"hour": 0, "minute": 52, "second": 11}
